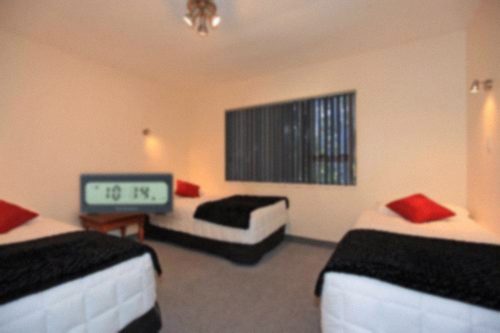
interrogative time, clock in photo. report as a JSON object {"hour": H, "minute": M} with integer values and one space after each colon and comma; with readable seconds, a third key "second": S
{"hour": 10, "minute": 14}
